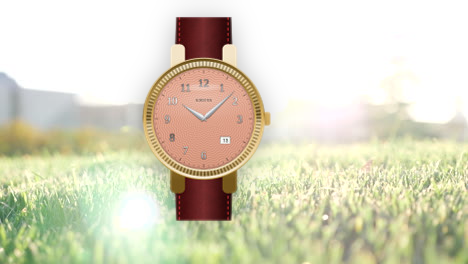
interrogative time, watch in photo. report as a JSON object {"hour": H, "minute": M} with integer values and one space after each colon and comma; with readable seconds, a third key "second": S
{"hour": 10, "minute": 8}
